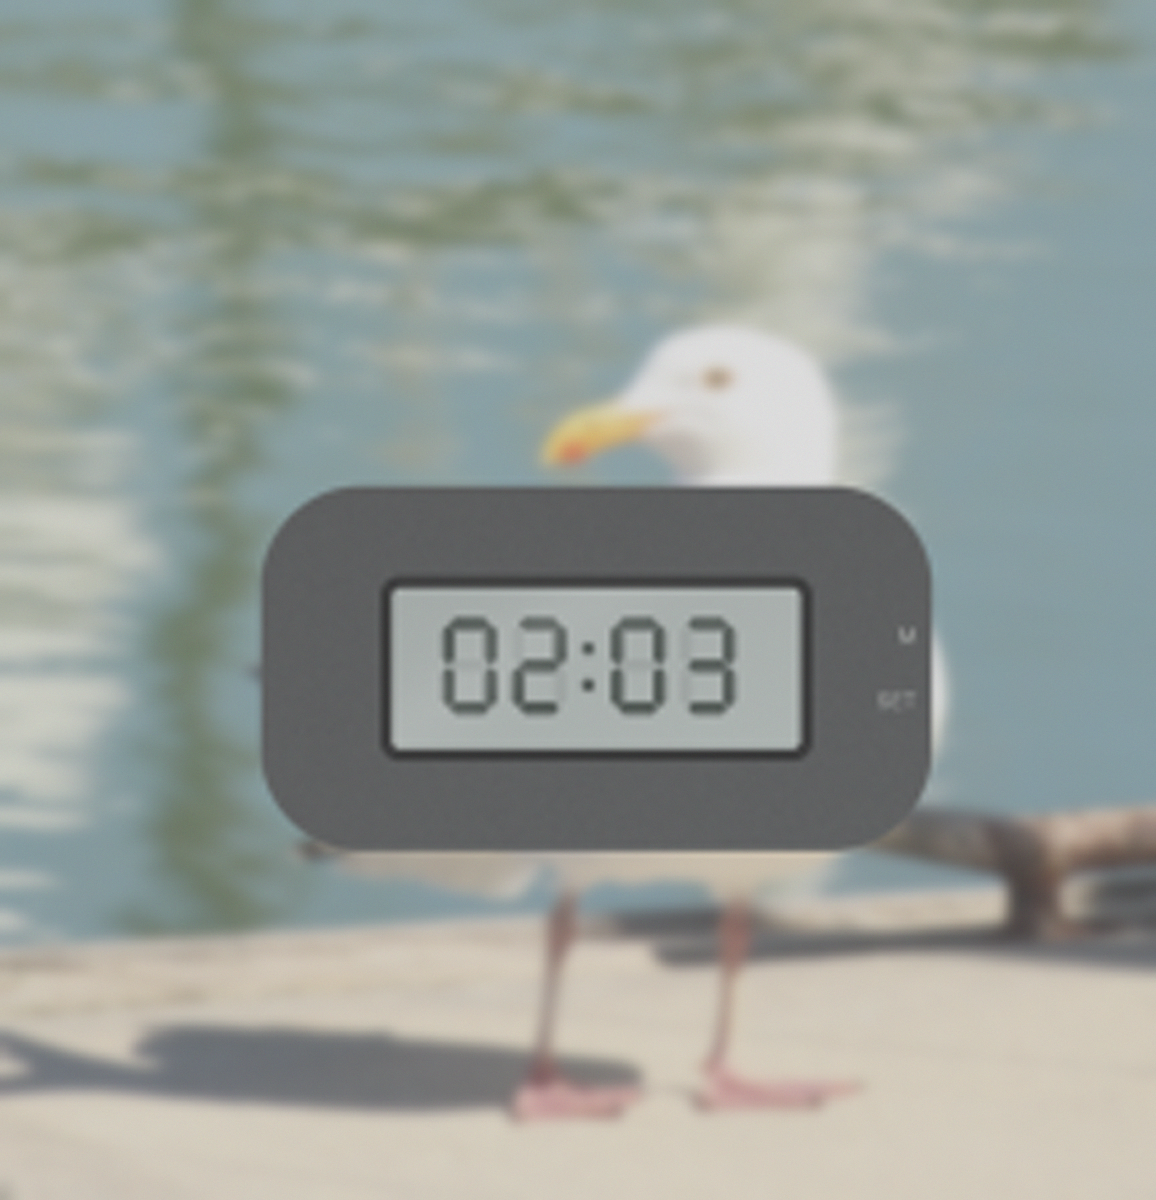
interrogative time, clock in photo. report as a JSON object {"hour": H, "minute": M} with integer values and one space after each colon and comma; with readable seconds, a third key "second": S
{"hour": 2, "minute": 3}
